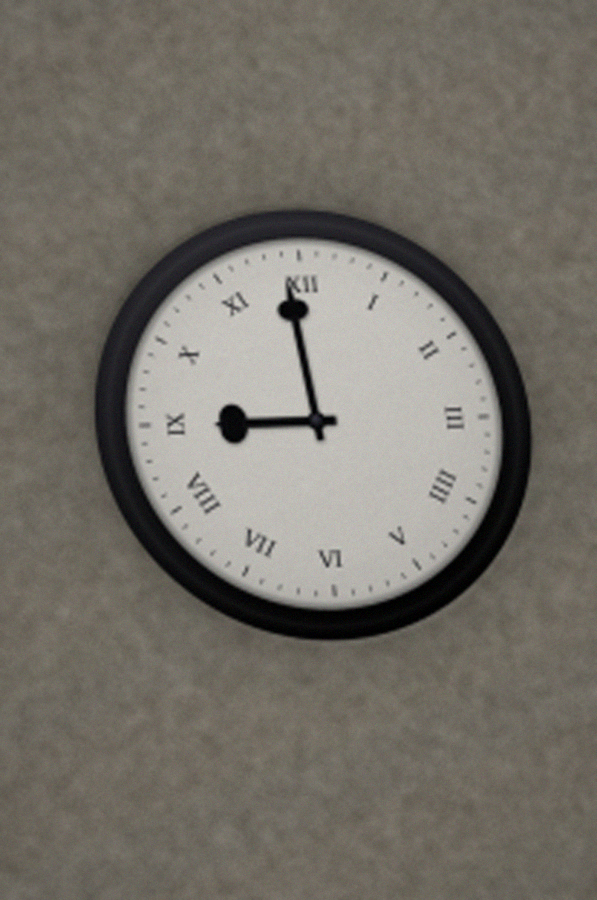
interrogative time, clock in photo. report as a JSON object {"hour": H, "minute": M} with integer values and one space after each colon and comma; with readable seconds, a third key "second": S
{"hour": 8, "minute": 59}
